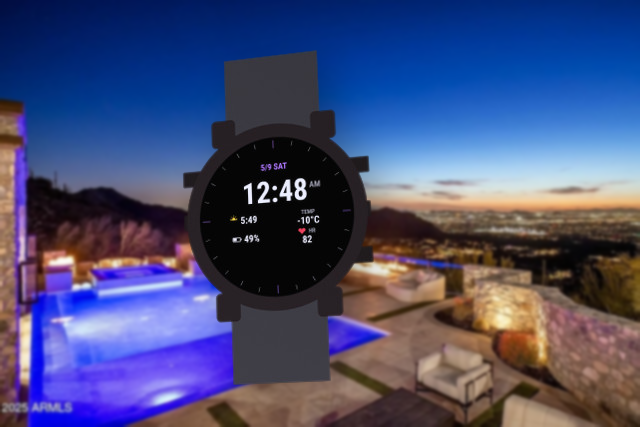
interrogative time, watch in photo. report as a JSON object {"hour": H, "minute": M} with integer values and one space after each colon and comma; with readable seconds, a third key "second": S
{"hour": 12, "minute": 48}
